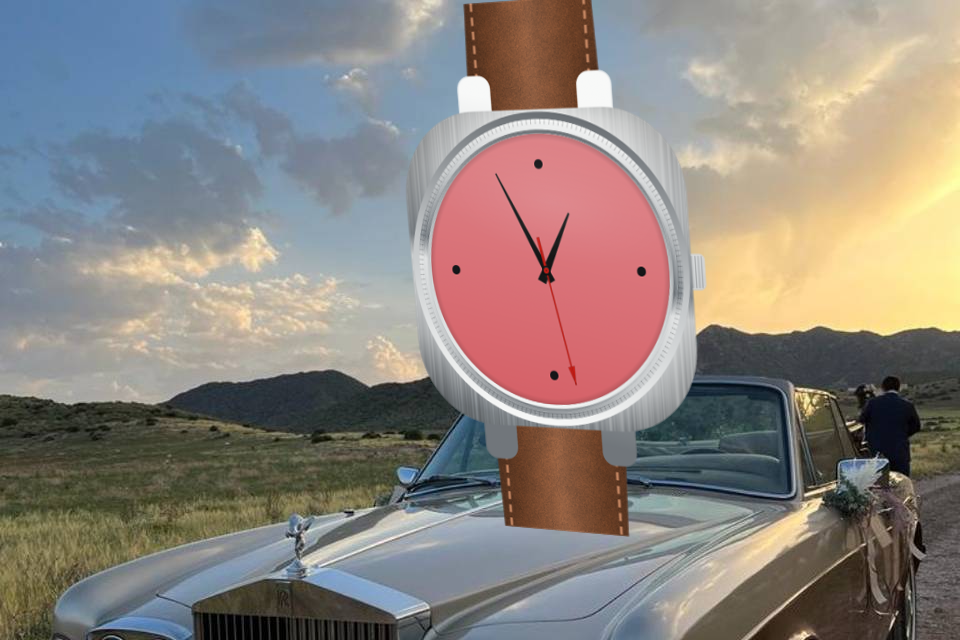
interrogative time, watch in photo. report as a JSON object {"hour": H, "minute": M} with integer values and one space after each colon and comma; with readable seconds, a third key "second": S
{"hour": 12, "minute": 55, "second": 28}
